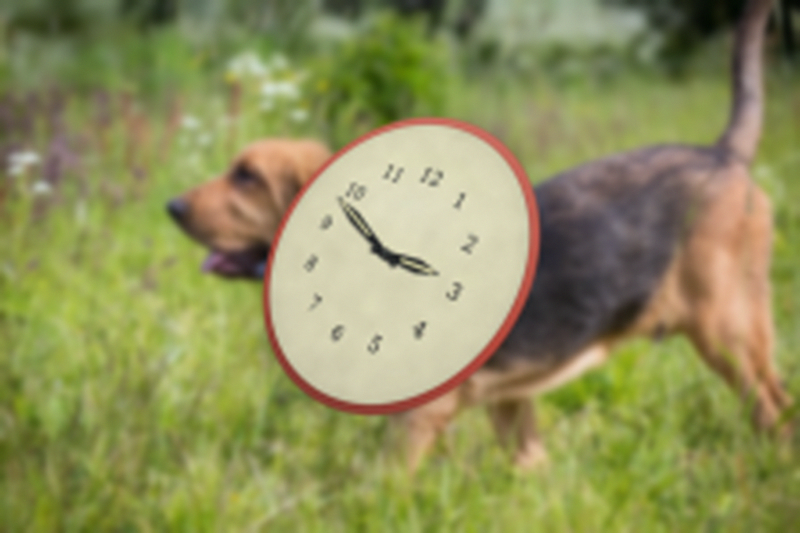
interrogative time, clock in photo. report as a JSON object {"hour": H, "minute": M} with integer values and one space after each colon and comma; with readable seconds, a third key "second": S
{"hour": 2, "minute": 48}
